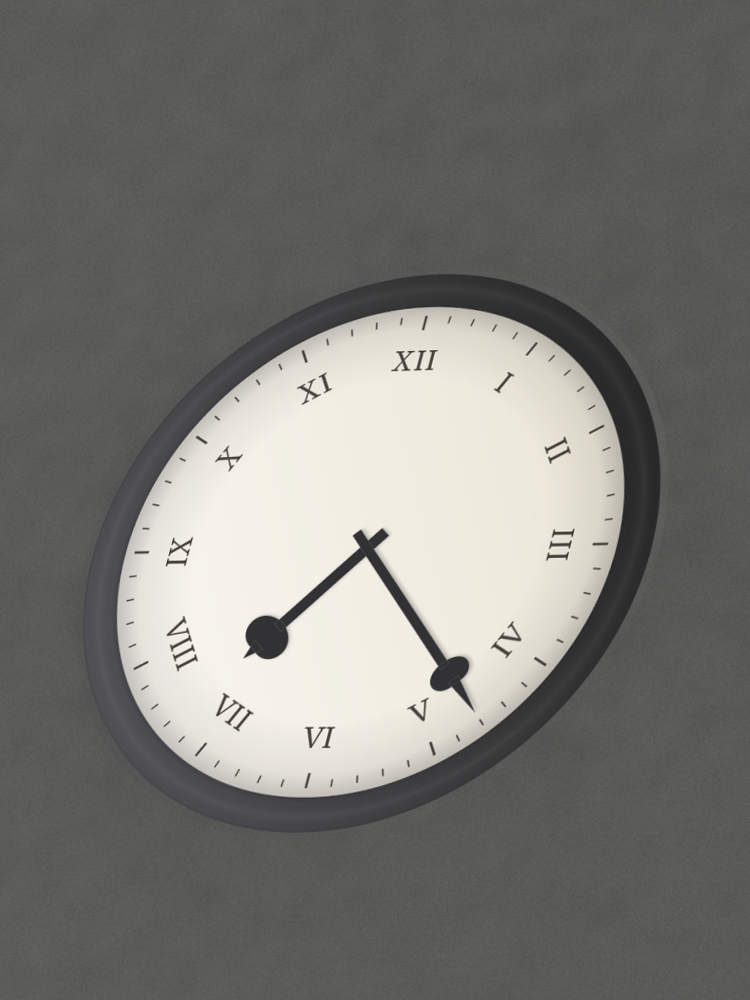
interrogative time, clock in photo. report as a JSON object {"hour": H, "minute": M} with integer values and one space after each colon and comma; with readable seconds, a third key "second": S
{"hour": 7, "minute": 23}
